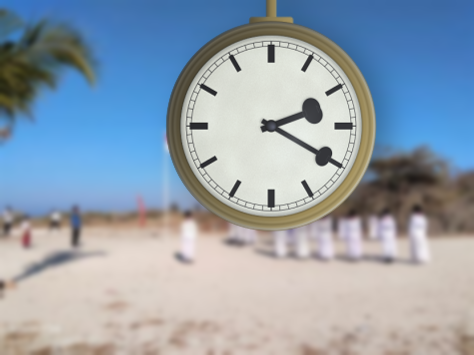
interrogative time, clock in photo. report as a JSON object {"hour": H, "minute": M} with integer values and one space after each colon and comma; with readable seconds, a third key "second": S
{"hour": 2, "minute": 20}
